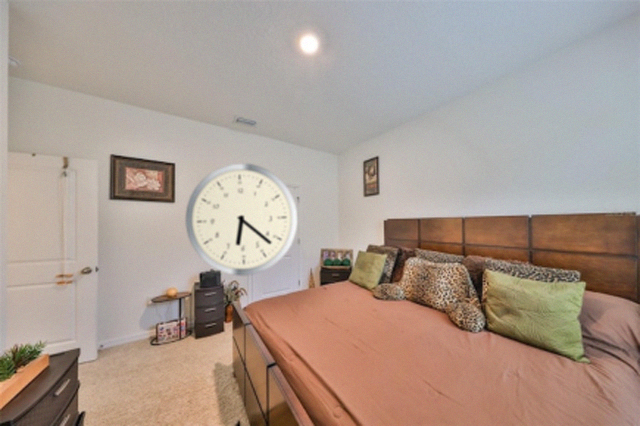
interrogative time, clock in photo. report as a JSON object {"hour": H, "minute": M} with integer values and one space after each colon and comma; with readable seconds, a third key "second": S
{"hour": 6, "minute": 22}
